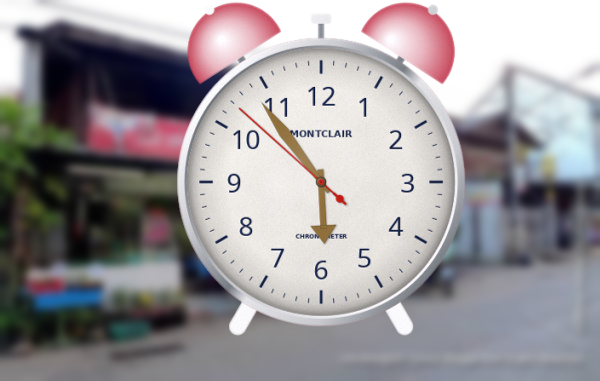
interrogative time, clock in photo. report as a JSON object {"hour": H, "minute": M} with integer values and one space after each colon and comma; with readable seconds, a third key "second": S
{"hour": 5, "minute": 53, "second": 52}
